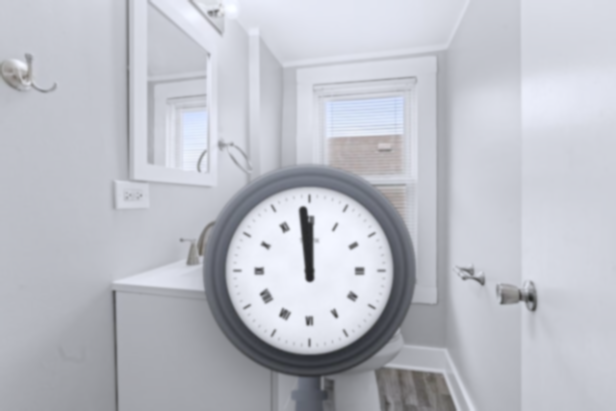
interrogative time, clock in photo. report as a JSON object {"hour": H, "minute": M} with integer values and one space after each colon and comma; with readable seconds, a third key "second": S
{"hour": 11, "minute": 59}
